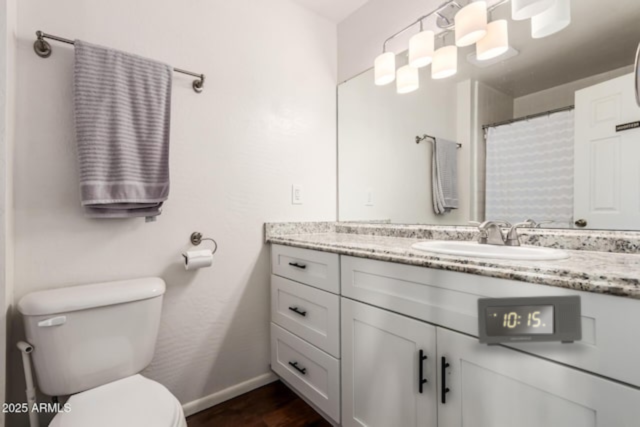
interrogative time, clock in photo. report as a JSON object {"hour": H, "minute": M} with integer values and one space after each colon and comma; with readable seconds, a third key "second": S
{"hour": 10, "minute": 15}
